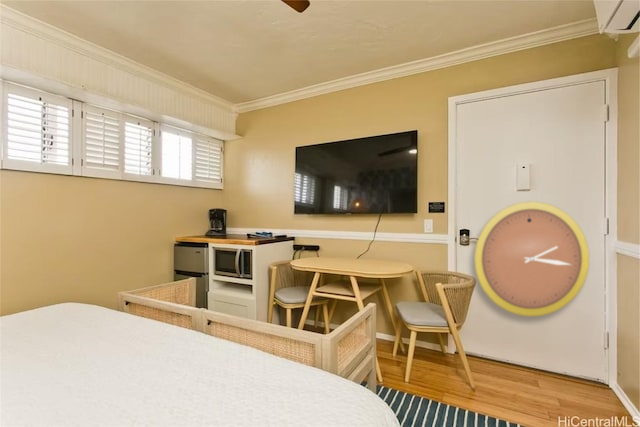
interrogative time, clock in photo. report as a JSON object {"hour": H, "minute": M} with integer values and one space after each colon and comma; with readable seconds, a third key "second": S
{"hour": 2, "minute": 17}
